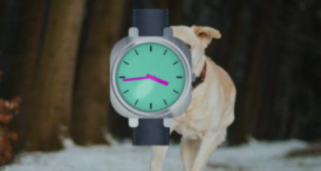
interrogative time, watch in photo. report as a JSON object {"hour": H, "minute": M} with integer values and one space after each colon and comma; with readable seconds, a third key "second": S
{"hour": 3, "minute": 44}
